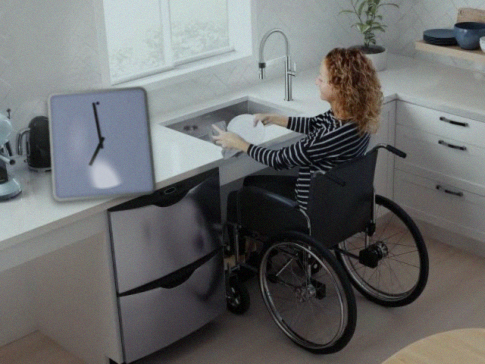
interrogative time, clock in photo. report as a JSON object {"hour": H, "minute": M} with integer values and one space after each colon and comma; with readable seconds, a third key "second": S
{"hour": 6, "minute": 59}
